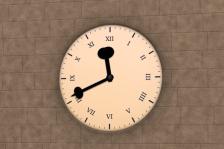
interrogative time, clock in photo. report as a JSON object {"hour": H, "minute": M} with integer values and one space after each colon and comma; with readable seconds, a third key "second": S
{"hour": 11, "minute": 41}
